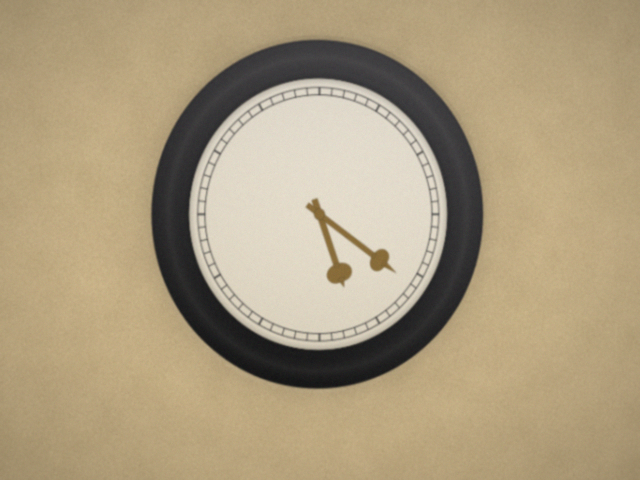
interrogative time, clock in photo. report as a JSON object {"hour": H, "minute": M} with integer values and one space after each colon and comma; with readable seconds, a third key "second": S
{"hour": 5, "minute": 21}
